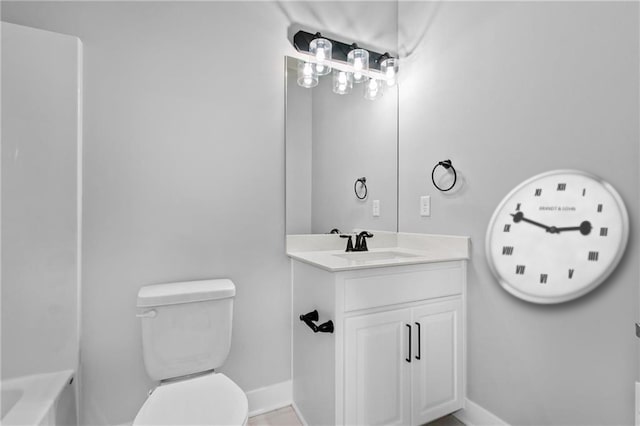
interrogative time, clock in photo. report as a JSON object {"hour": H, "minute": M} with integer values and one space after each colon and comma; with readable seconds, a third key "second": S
{"hour": 2, "minute": 48}
